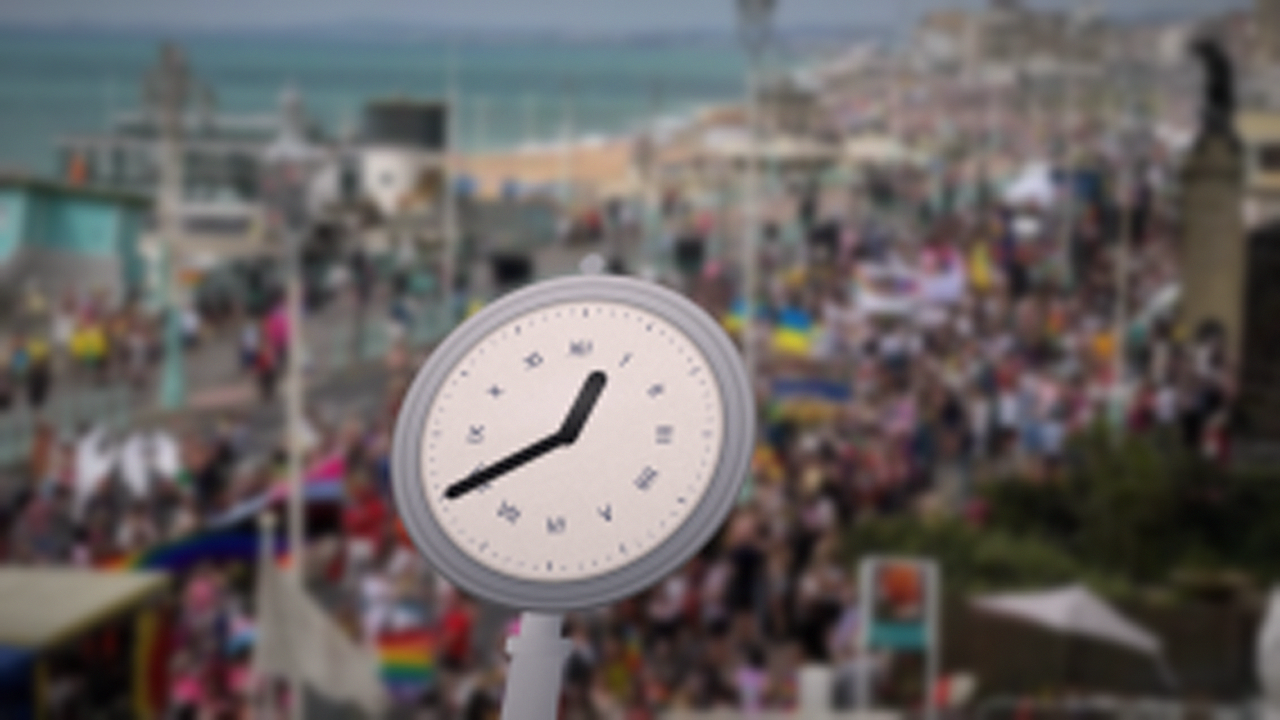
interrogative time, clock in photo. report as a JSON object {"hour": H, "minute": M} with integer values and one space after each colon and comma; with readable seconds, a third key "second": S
{"hour": 12, "minute": 40}
